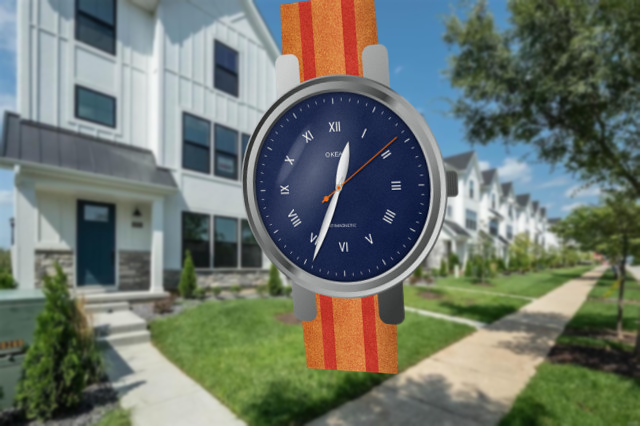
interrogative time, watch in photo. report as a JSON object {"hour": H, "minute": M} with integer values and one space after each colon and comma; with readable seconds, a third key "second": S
{"hour": 12, "minute": 34, "second": 9}
